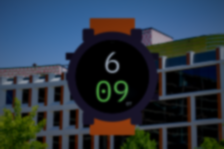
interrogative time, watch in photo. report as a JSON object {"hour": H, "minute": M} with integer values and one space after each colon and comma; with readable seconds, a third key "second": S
{"hour": 6, "minute": 9}
